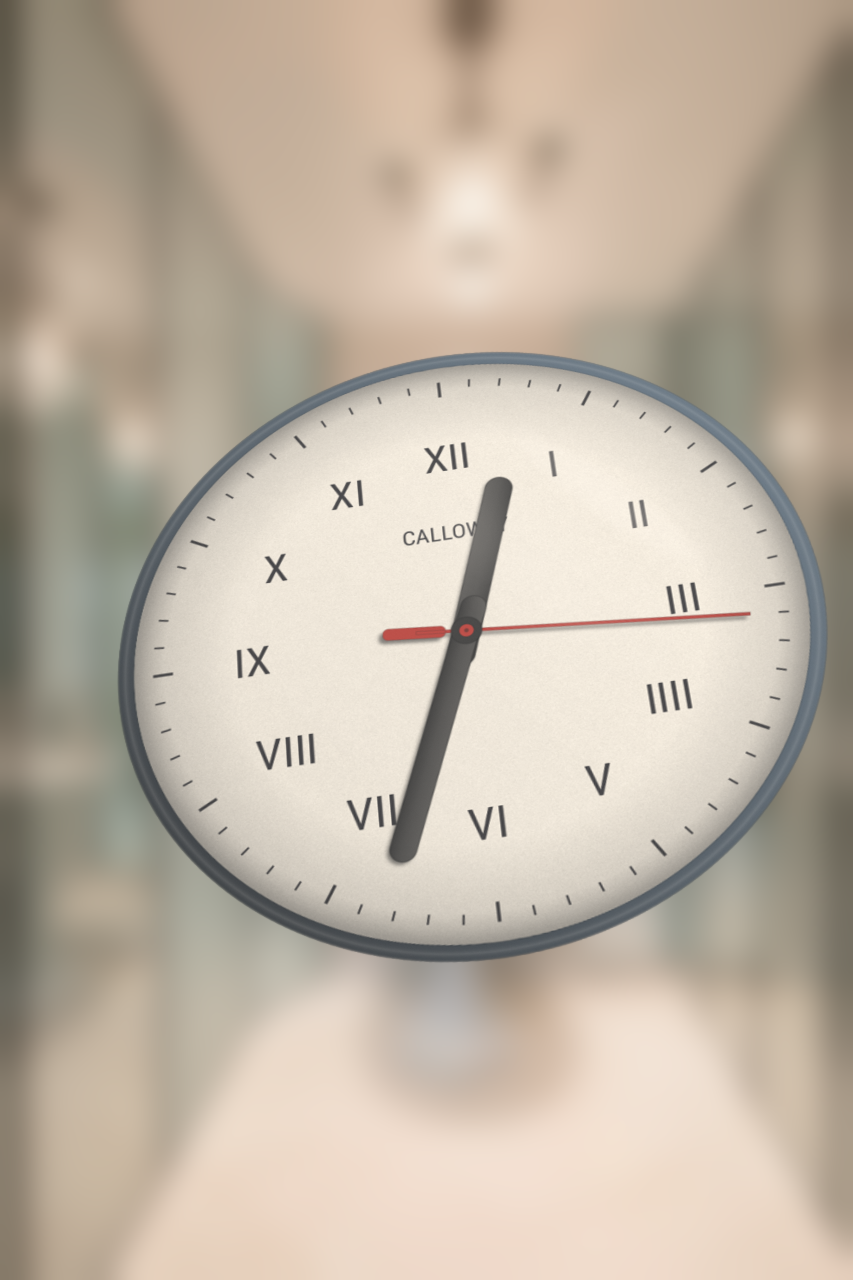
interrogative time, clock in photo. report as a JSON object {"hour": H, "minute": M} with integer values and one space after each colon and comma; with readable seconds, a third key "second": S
{"hour": 12, "minute": 33, "second": 16}
